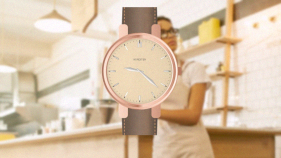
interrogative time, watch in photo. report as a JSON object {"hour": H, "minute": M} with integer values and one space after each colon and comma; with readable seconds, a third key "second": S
{"hour": 9, "minute": 22}
